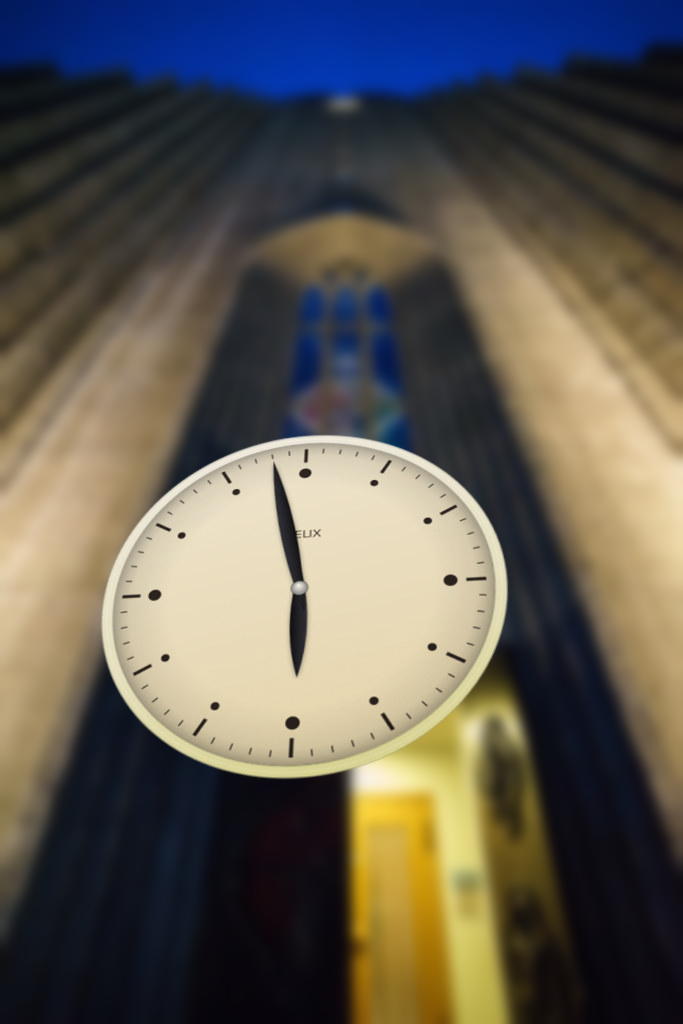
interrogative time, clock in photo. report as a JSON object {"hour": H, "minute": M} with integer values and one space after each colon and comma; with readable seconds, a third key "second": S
{"hour": 5, "minute": 58}
